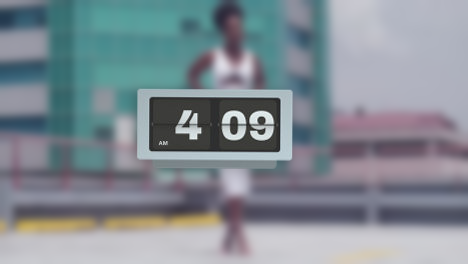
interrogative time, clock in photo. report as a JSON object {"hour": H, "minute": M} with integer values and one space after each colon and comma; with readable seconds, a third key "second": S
{"hour": 4, "minute": 9}
